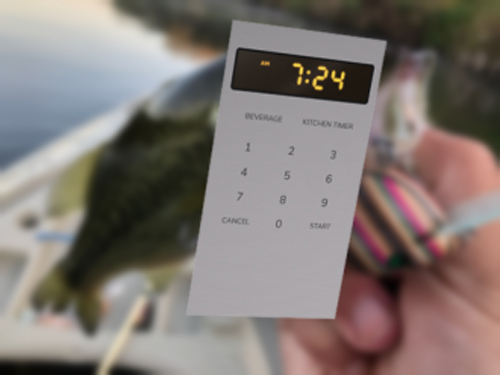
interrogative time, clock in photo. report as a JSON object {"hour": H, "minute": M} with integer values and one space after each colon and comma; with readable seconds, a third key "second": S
{"hour": 7, "minute": 24}
